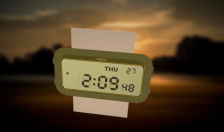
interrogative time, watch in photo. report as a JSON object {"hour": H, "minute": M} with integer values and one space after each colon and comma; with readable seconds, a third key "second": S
{"hour": 2, "minute": 9, "second": 48}
